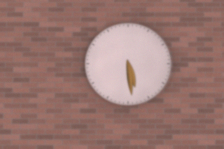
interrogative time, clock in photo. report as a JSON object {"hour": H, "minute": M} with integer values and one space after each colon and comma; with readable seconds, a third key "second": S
{"hour": 5, "minute": 29}
